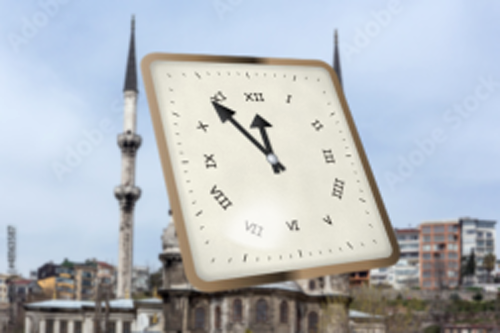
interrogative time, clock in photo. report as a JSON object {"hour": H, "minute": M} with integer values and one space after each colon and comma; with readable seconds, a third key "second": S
{"hour": 11, "minute": 54}
